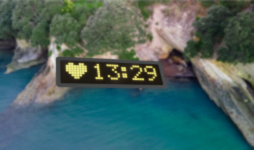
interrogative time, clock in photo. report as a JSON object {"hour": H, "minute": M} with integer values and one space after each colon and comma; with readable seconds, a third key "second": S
{"hour": 13, "minute": 29}
